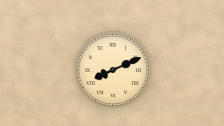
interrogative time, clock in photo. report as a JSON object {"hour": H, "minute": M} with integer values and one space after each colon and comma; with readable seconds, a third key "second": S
{"hour": 8, "minute": 11}
